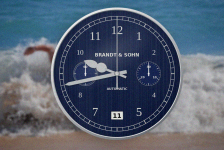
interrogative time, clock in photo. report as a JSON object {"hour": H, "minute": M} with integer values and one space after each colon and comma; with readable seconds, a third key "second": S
{"hour": 9, "minute": 43}
